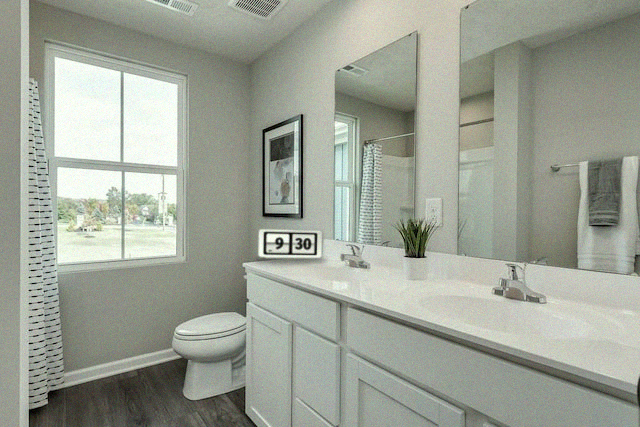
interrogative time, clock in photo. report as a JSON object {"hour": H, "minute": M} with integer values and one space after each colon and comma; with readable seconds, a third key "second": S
{"hour": 9, "minute": 30}
